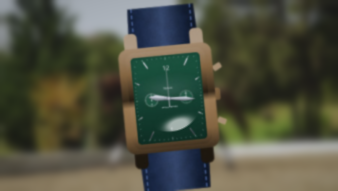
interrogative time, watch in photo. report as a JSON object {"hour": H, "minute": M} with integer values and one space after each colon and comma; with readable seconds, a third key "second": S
{"hour": 9, "minute": 16}
